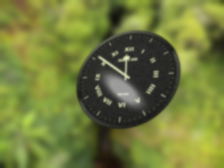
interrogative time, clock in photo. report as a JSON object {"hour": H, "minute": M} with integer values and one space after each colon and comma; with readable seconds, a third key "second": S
{"hour": 11, "minute": 51}
